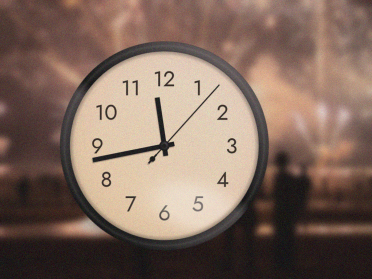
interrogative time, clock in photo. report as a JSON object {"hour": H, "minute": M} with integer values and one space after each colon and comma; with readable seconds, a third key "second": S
{"hour": 11, "minute": 43, "second": 7}
